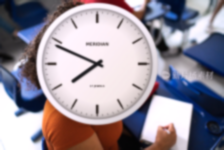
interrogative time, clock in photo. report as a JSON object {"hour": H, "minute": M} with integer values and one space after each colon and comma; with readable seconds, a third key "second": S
{"hour": 7, "minute": 49}
